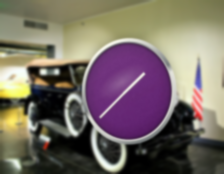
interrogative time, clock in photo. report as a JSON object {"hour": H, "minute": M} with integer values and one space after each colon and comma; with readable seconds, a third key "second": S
{"hour": 1, "minute": 38}
